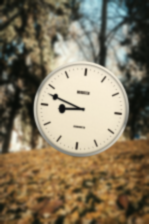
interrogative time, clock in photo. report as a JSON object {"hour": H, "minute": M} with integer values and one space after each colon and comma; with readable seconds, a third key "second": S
{"hour": 8, "minute": 48}
